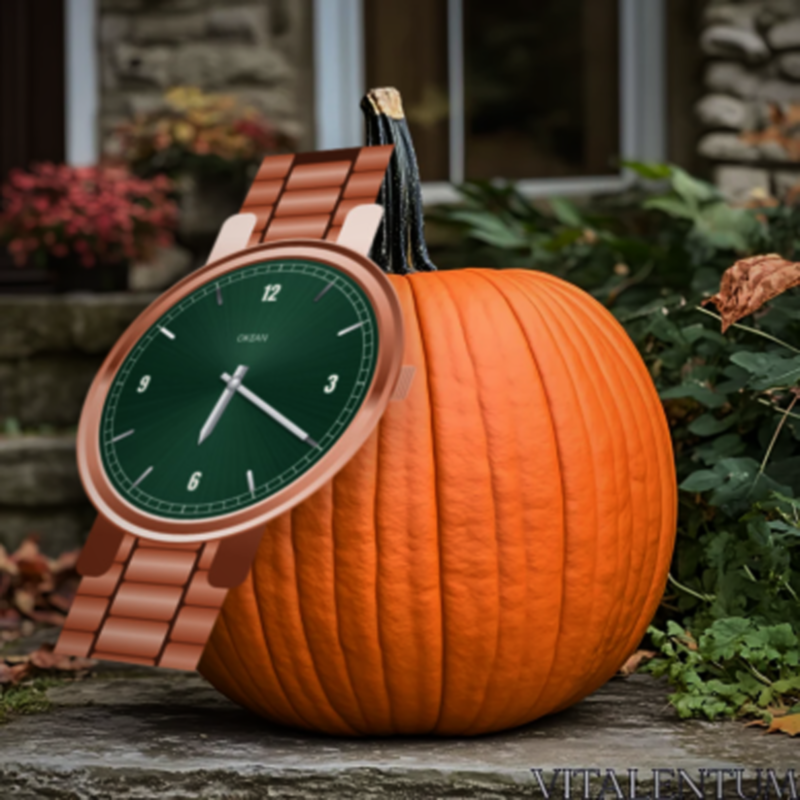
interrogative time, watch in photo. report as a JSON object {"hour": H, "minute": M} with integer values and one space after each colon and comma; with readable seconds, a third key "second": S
{"hour": 6, "minute": 20}
